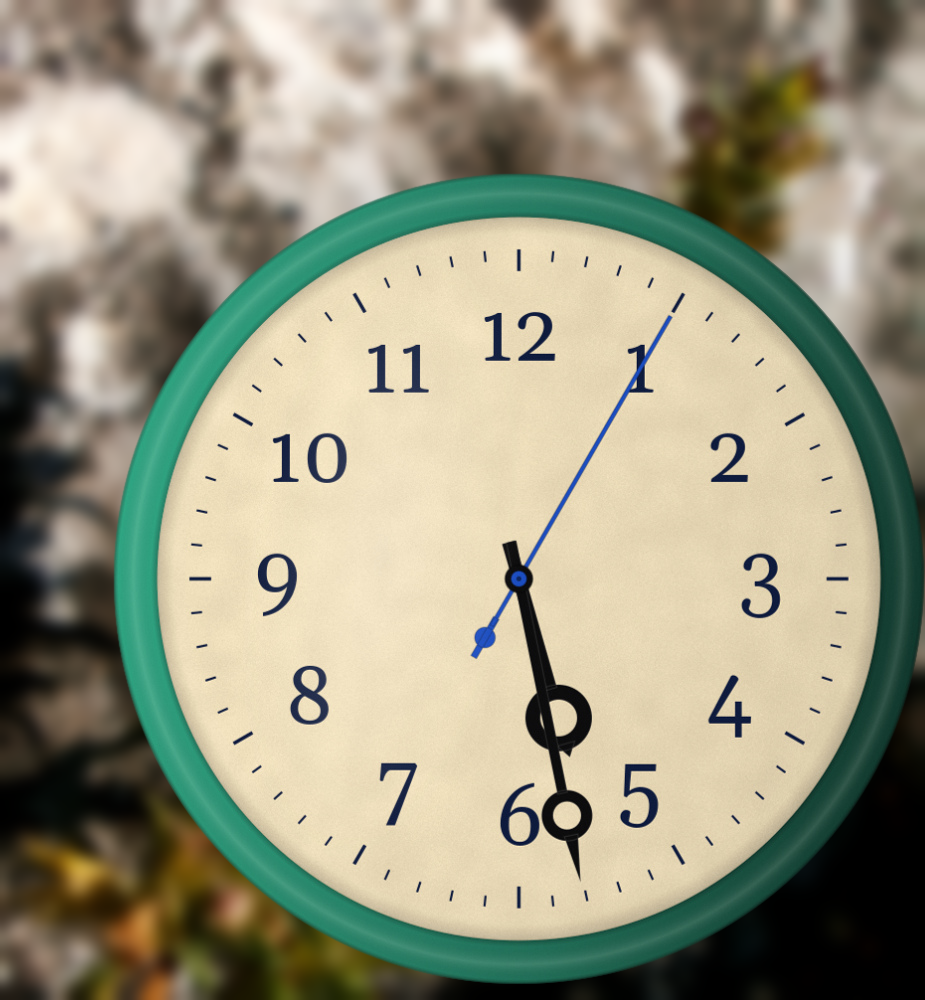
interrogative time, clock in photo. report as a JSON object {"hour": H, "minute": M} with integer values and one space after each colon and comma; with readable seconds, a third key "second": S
{"hour": 5, "minute": 28, "second": 5}
